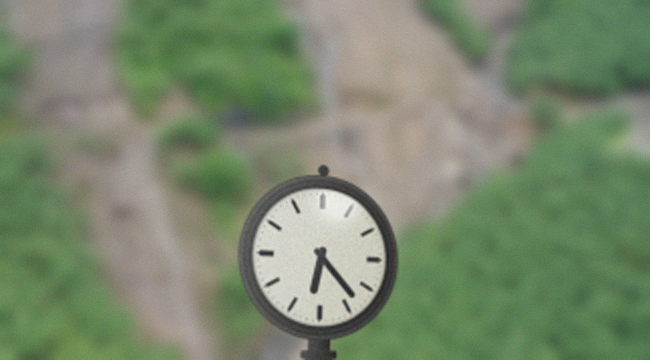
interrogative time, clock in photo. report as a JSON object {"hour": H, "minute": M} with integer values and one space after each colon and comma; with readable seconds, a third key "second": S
{"hour": 6, "minute": 23}
